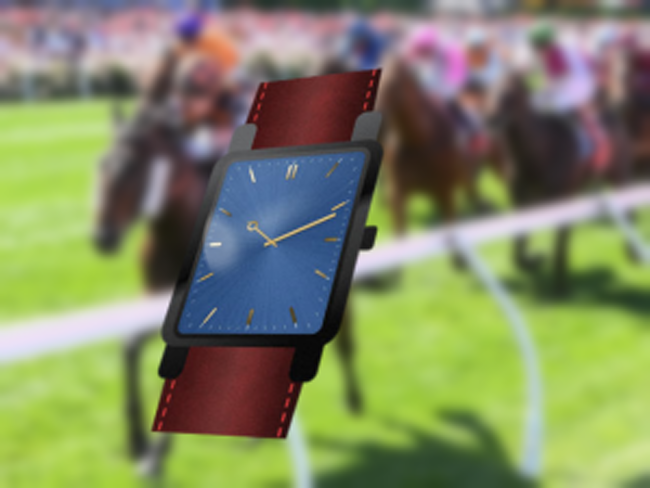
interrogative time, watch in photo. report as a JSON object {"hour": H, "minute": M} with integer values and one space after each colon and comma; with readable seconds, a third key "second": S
{"hour": 10, "minute": 11}
